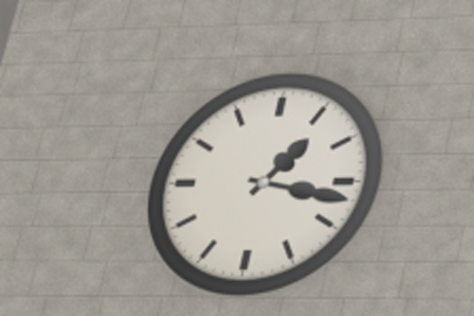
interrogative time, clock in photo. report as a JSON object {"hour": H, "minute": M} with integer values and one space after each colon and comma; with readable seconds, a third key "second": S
{"hour": 1, "minute": 17}
